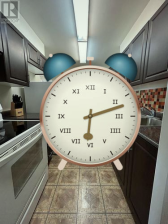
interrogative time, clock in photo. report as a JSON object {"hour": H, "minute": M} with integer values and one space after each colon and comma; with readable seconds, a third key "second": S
{"hour": 6, "minute": 12}
